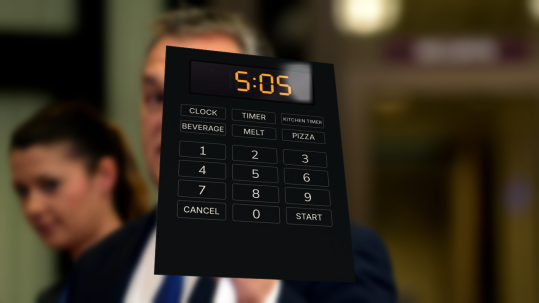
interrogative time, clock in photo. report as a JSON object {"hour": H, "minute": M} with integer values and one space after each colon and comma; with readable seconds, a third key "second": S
{"hour": 5, "minute": 5}
